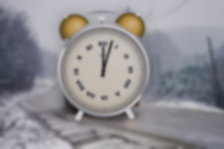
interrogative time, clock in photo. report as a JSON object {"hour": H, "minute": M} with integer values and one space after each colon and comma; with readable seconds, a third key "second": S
{"hour": 12, "minute": 3}
